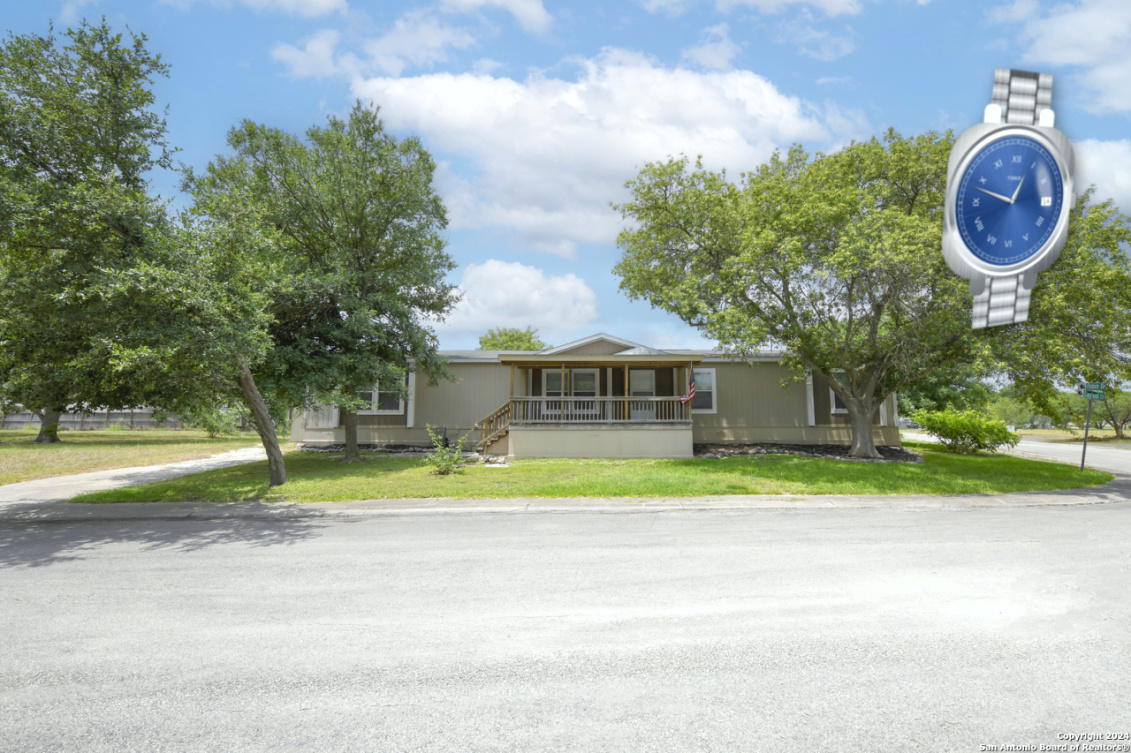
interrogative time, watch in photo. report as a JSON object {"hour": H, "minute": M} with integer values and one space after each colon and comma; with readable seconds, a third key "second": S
{"hour": 12, "minute": 48}
